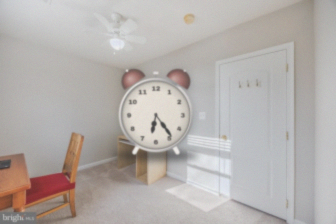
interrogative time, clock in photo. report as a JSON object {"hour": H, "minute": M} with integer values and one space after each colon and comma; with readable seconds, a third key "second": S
{"hour": 6, "minute": 24}
